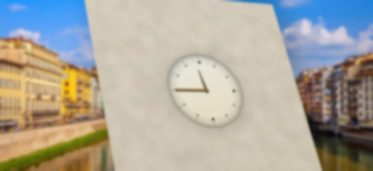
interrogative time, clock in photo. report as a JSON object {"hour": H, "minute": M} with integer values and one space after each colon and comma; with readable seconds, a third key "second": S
{"hour": 11, "minute": 45}
